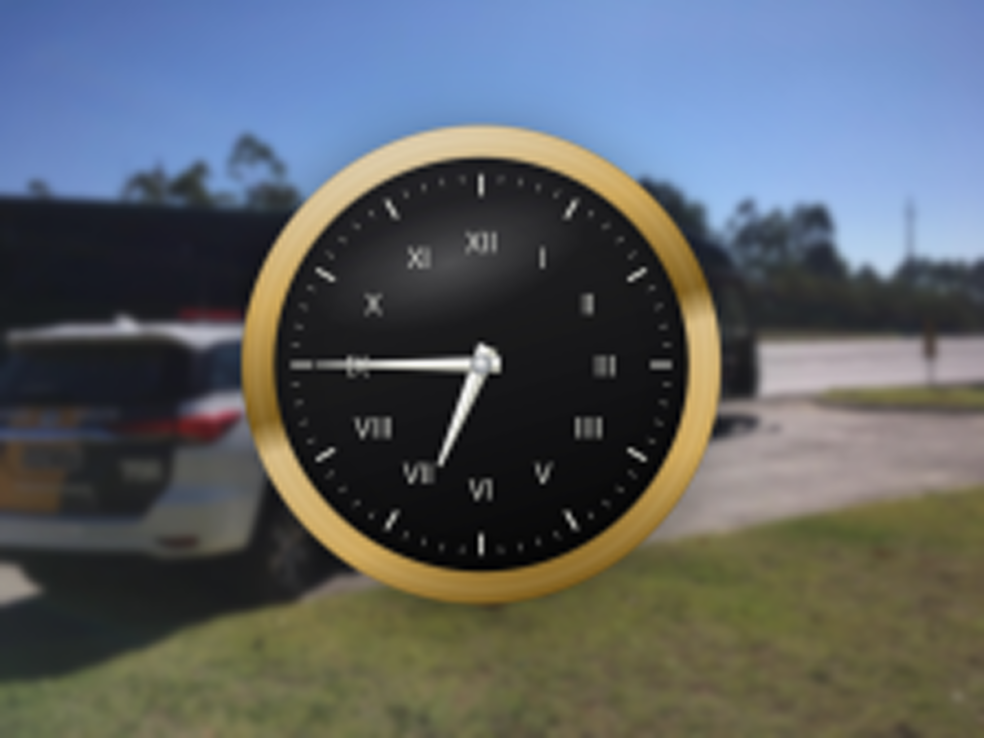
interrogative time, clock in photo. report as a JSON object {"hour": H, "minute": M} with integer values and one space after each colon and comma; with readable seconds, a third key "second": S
{"hour": 6, "minute": 45}
